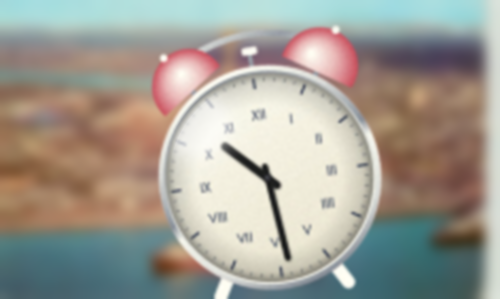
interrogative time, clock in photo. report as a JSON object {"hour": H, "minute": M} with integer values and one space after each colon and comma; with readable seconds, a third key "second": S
{"hour": 10, "minute": 29}
